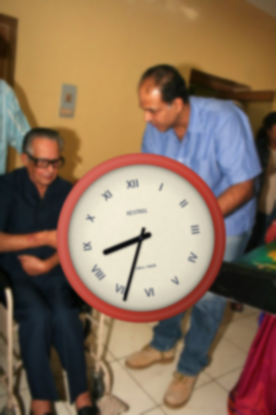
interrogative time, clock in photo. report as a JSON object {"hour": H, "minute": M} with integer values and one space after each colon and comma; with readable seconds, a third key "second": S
{"hour": 8, "minute": 34}
